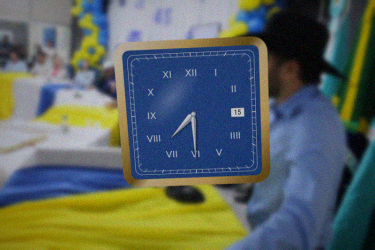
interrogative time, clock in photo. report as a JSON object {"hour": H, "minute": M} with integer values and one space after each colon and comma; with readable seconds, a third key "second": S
{"hour": 7, "minute": 30}
